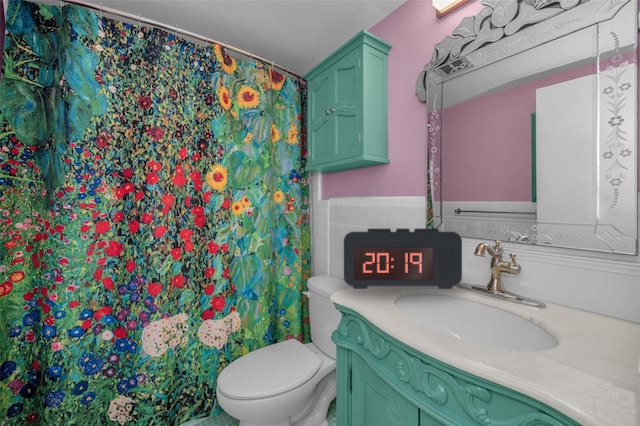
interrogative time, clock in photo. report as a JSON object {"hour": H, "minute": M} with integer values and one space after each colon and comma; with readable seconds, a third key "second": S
{"hour": 20, "minute": 19}
